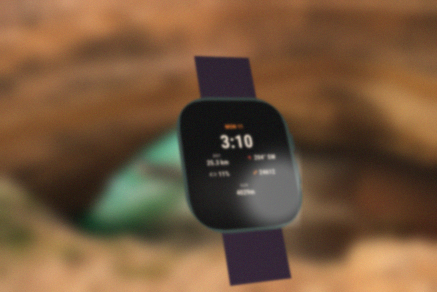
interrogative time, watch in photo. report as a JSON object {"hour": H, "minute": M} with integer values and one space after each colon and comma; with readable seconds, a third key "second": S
{"hour": 3, "minute": 10}
